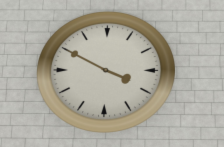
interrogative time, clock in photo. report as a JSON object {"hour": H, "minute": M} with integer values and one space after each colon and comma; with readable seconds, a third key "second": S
{"hour": 3, "minute": 50}
